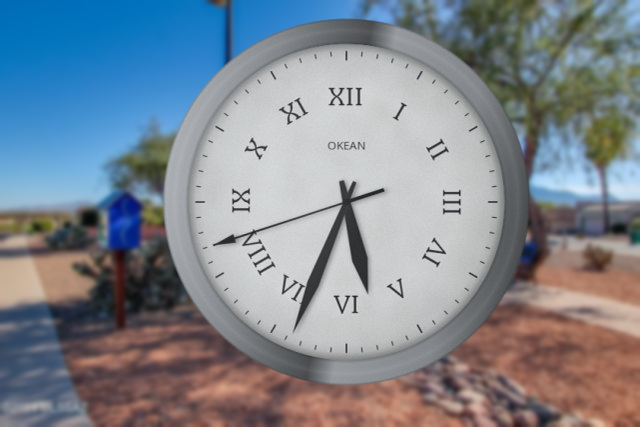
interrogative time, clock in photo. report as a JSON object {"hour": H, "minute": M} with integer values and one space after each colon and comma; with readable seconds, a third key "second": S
{"hour": 5, "minute": 33, "second": 42}
